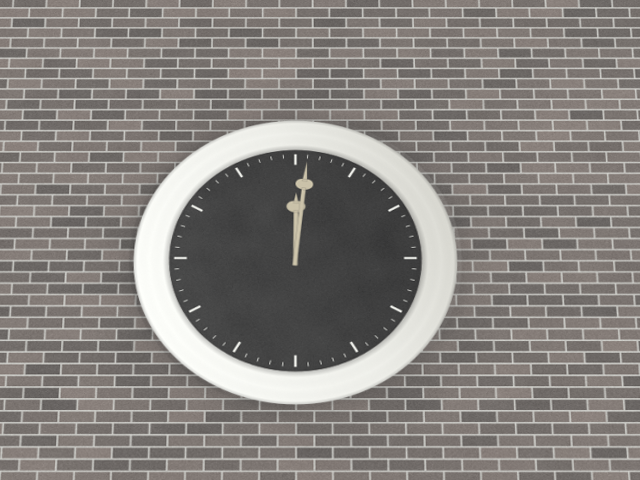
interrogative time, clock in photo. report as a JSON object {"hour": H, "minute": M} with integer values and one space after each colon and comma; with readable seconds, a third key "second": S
{"hour": 12, "minute": 1}
